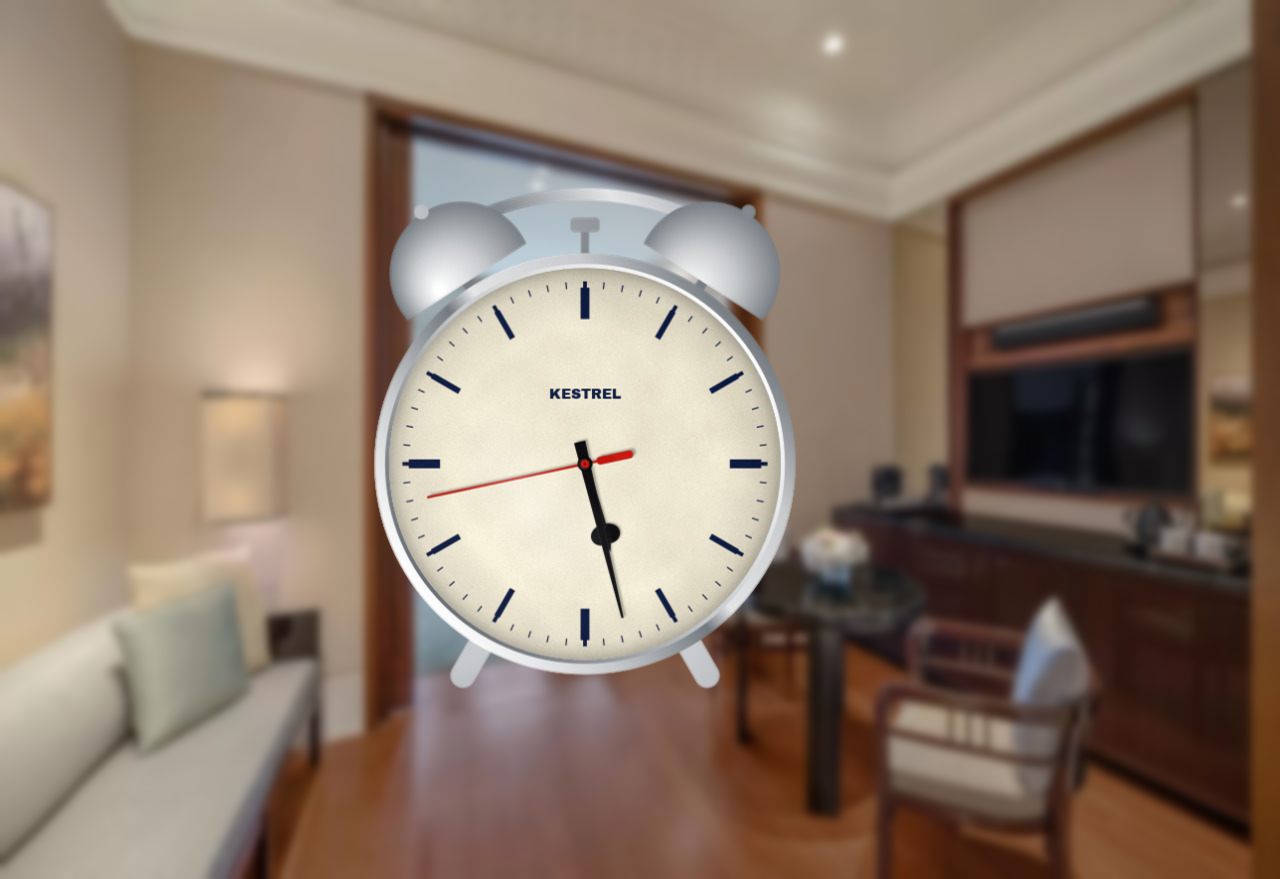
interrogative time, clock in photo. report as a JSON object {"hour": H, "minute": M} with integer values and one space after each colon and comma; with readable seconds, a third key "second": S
{"hour": 5, "minute": 27, "second": 43}
